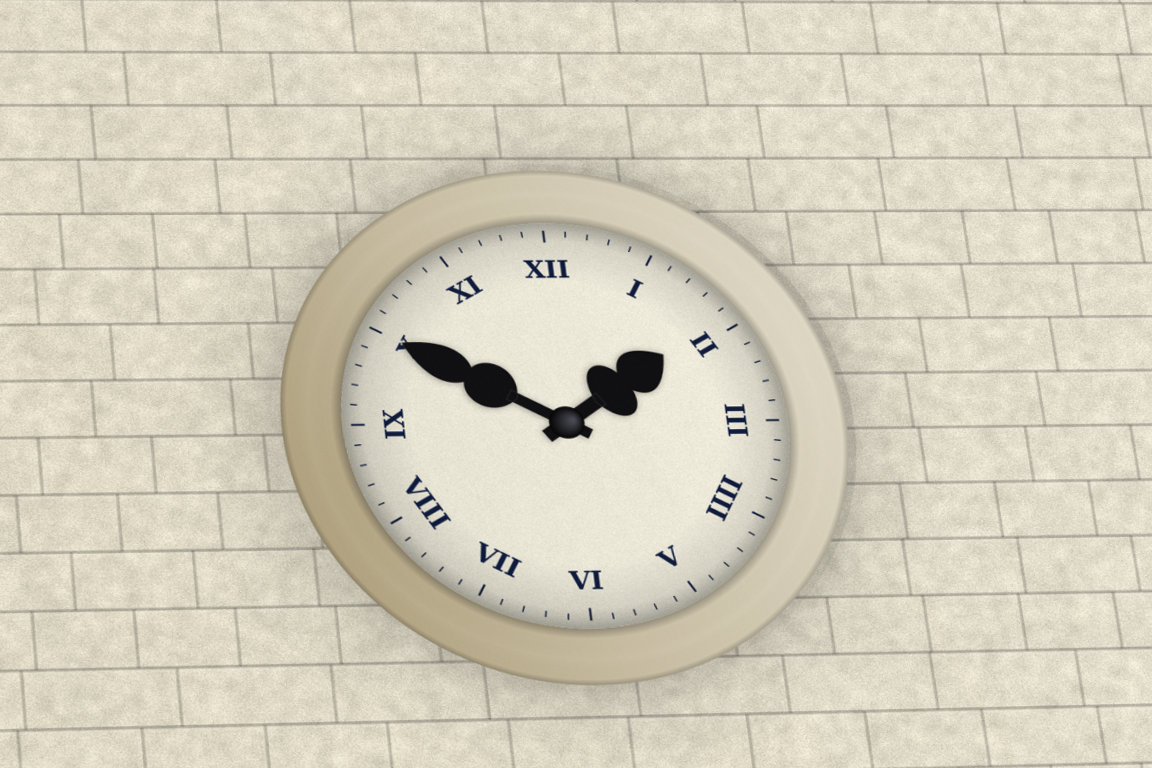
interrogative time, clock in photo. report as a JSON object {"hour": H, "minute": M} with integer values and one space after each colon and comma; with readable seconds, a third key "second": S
{"hour": 1, "minute": 50}
